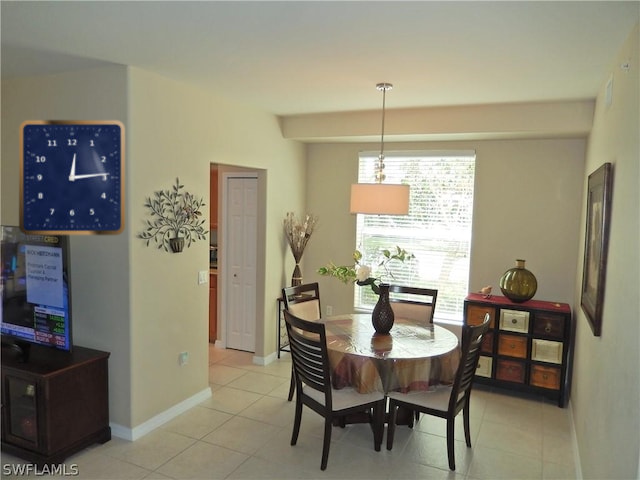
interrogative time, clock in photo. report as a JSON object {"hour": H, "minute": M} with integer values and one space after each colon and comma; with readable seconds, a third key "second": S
{"hour": 12, "minute": 14}
